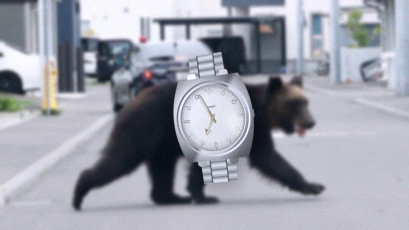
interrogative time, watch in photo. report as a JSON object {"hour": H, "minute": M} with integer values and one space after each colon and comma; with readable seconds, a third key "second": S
{"hour": 6, "minute": 56}
